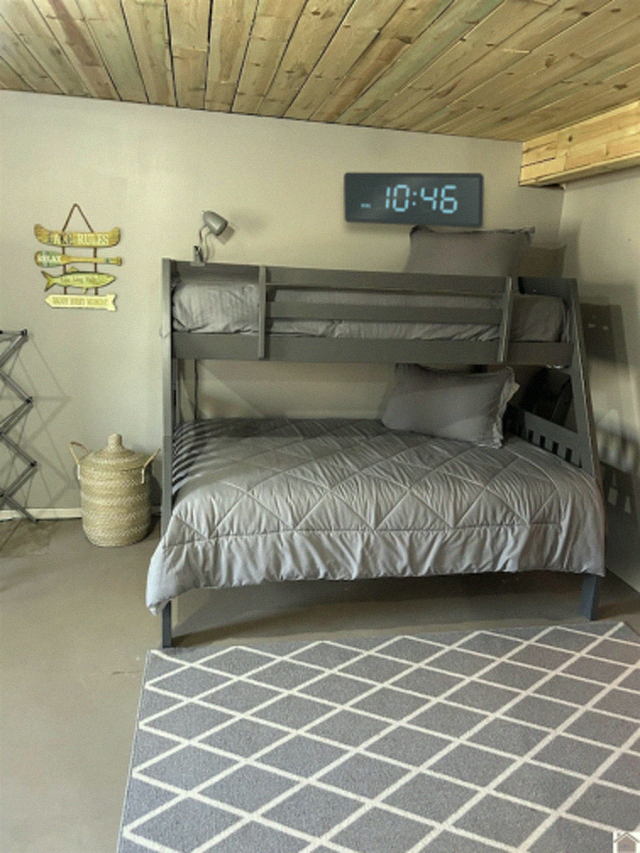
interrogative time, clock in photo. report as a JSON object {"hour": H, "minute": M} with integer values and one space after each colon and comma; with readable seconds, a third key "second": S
{"hour": 10, "minute": 46}
